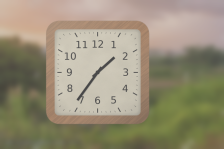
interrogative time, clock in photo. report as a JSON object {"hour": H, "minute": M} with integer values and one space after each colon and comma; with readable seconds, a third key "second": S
{"hour": 1, "minute": 36}
